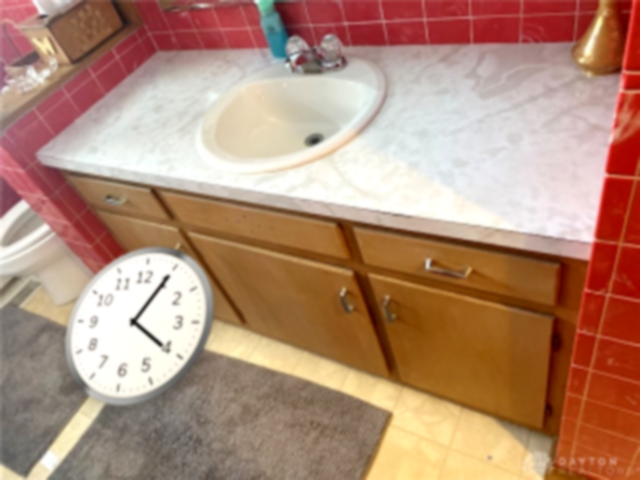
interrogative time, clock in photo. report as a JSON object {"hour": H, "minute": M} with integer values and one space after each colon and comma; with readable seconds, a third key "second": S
{"hour": 4, "minute": 5}
